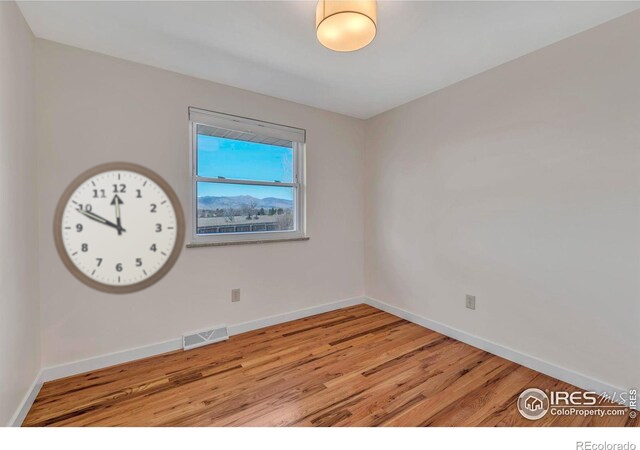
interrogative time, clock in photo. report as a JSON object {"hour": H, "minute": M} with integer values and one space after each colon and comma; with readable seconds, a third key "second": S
{"hour": 11, "minute": 49}
